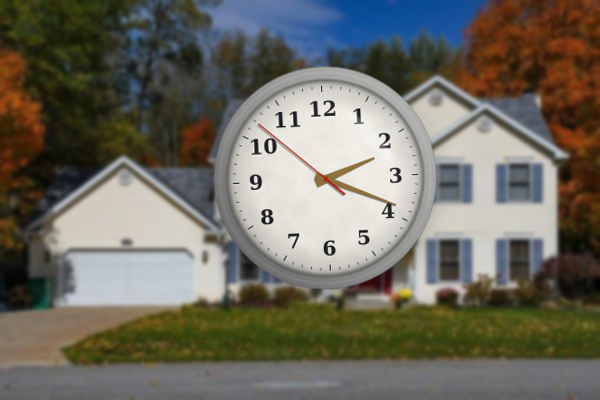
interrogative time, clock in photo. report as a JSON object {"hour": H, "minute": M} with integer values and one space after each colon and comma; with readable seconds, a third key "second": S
{"hour": 2, "minute": 18, "second": 52}
